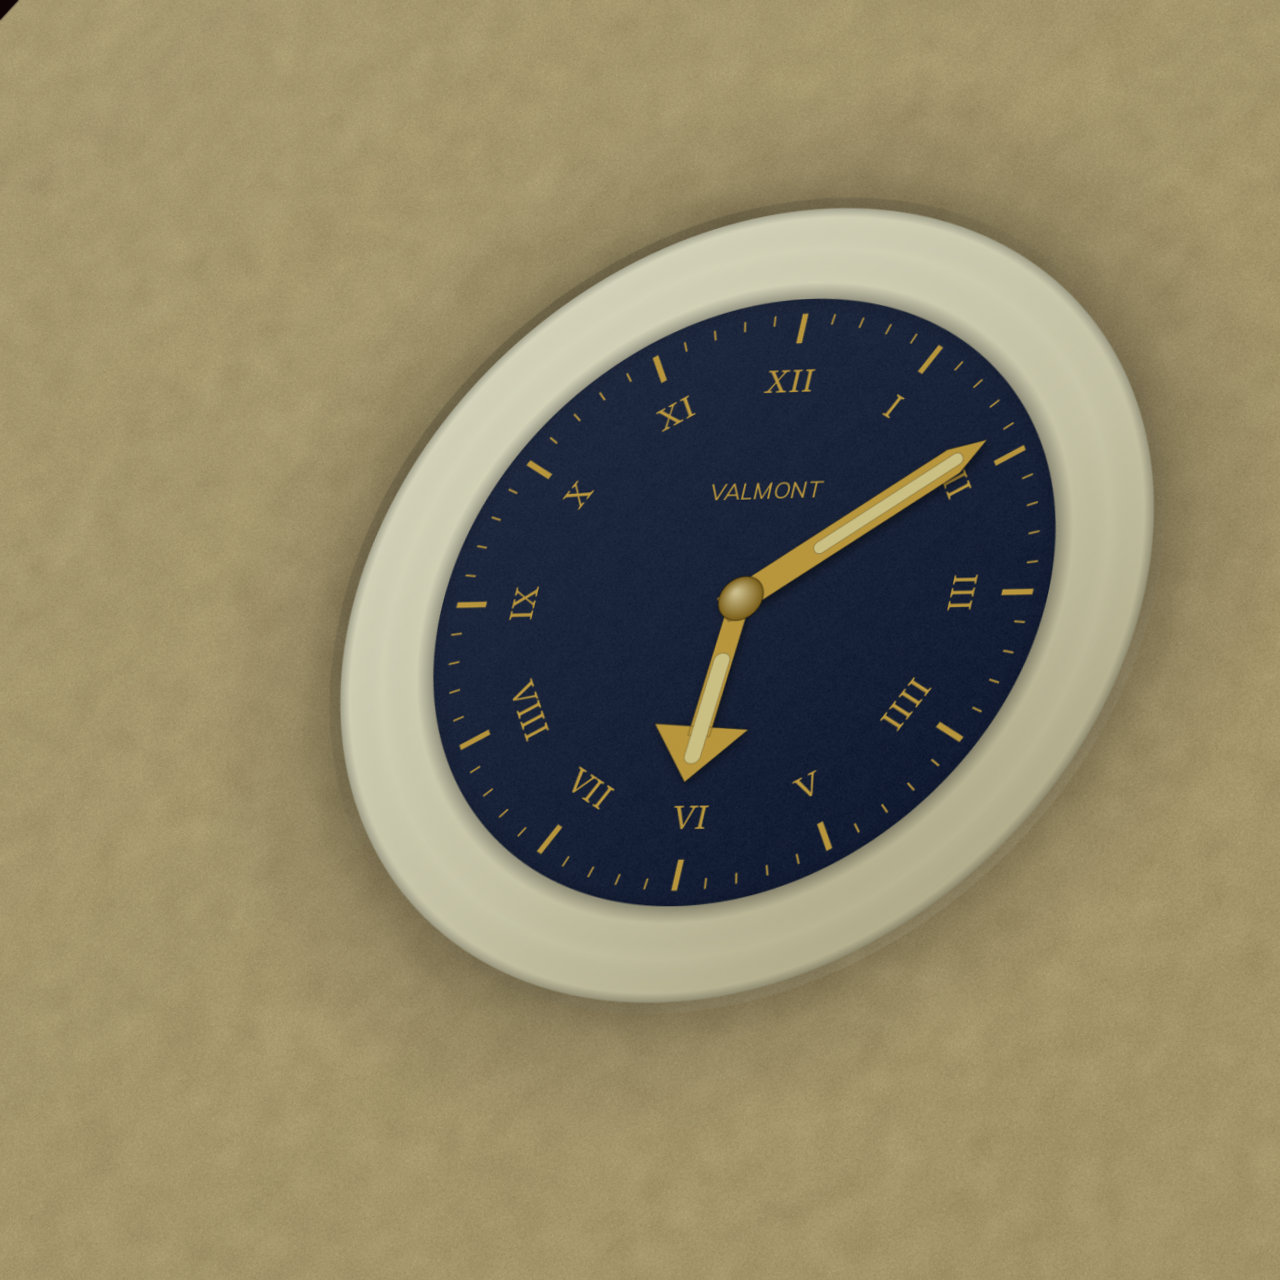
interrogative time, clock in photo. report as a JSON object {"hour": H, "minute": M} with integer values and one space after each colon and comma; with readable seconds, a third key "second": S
{"hour": 6, "minute": 9}
